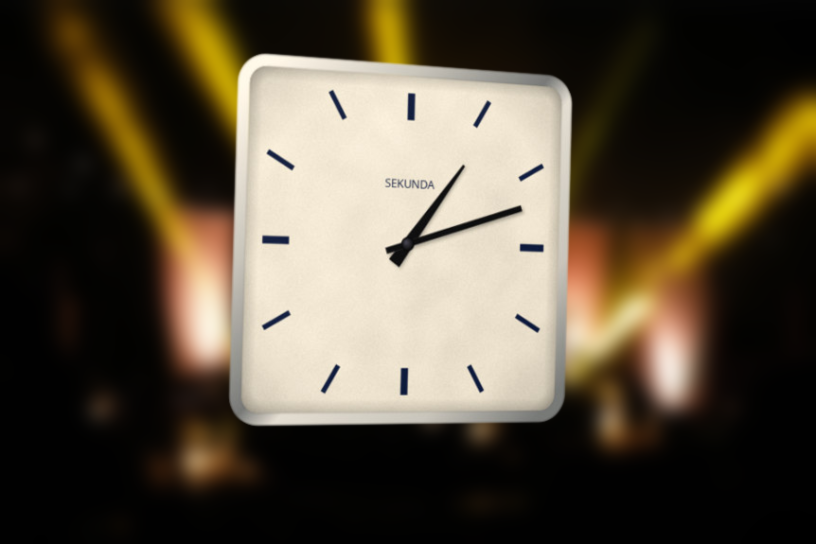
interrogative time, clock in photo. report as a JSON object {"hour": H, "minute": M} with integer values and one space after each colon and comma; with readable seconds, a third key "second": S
{"hour": 1, "minute": 12}
